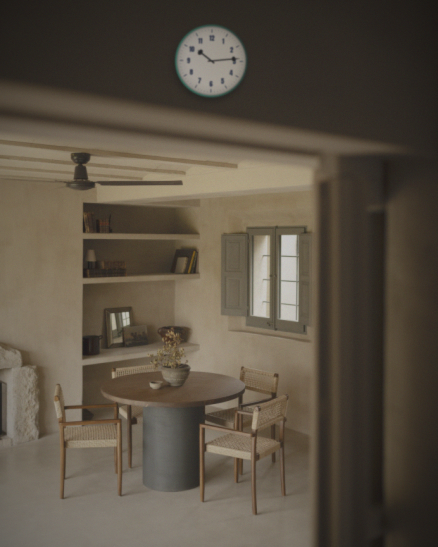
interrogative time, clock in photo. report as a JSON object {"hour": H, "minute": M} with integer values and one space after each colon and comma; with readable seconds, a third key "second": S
{"hour": 10, "minute": 14}
